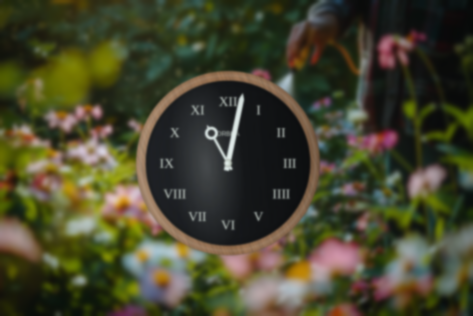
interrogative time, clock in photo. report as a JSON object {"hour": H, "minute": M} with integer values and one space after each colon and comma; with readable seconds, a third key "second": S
{"hour": 11, "minute": 2}
